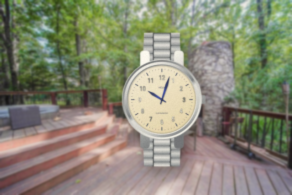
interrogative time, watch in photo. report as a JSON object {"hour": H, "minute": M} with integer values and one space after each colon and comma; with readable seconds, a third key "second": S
{"hour": 10, "minute": 3}
